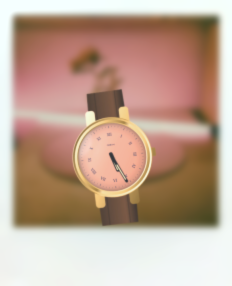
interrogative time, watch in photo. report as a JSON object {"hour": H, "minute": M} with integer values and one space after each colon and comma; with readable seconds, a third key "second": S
{"hour": 5, "minute": 26}
